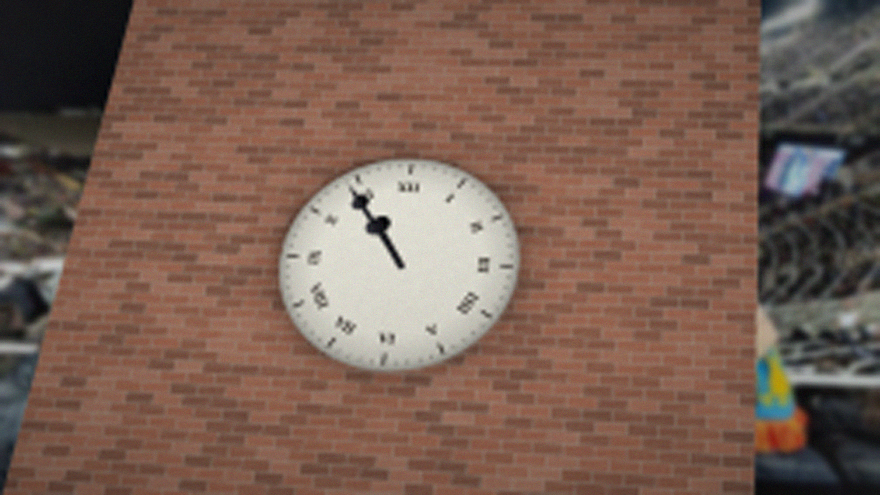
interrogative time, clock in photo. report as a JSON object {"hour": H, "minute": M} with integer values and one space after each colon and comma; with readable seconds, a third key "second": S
{"hour": 10, "minute": 54}
